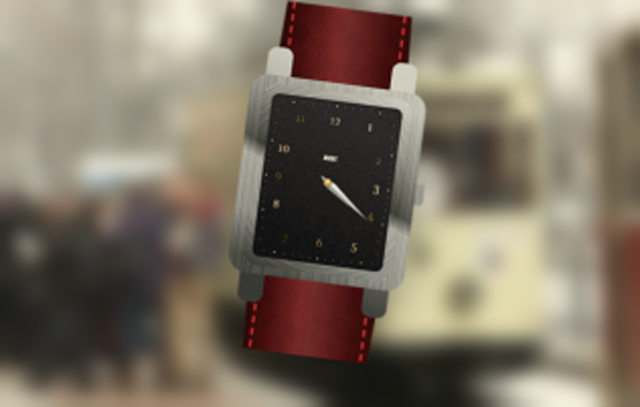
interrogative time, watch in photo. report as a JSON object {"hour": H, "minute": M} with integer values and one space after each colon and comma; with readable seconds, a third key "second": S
{"hour": 4, "minute": 21}
